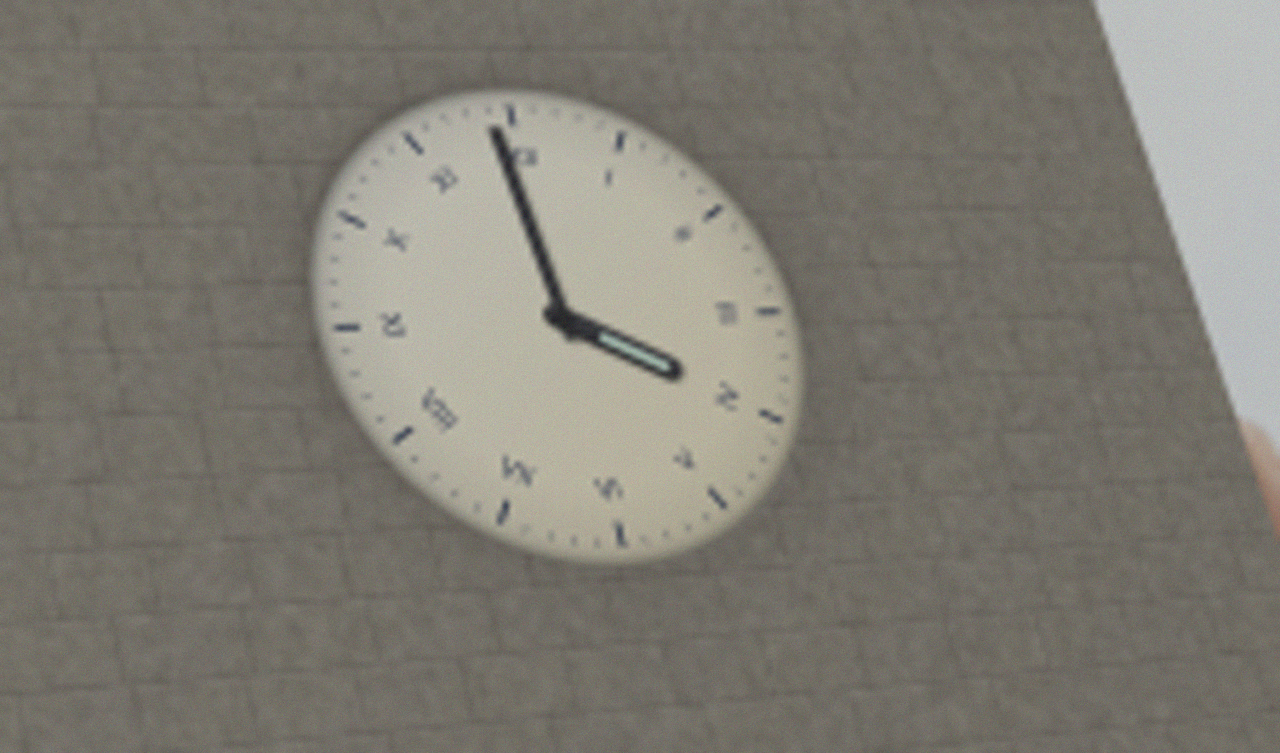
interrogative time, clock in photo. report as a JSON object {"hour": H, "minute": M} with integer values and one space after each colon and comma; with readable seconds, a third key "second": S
{"hour": 3, "minute": 59}
